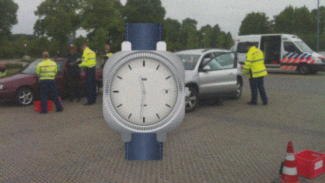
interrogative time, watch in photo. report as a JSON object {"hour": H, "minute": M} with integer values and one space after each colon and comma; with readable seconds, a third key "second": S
{"hour": 11, "minute": 31}
